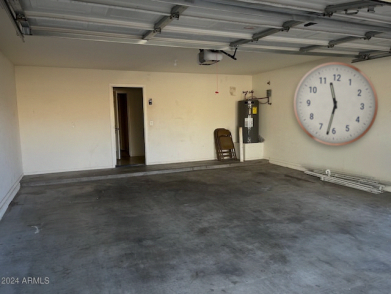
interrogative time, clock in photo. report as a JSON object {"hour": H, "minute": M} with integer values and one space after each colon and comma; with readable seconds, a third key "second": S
{"hour": 11, "minute": 32}
